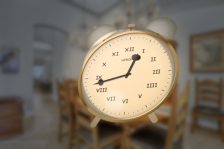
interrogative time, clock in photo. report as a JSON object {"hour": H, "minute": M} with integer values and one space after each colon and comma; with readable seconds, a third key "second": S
{"hour": 12, "minute": 43}
